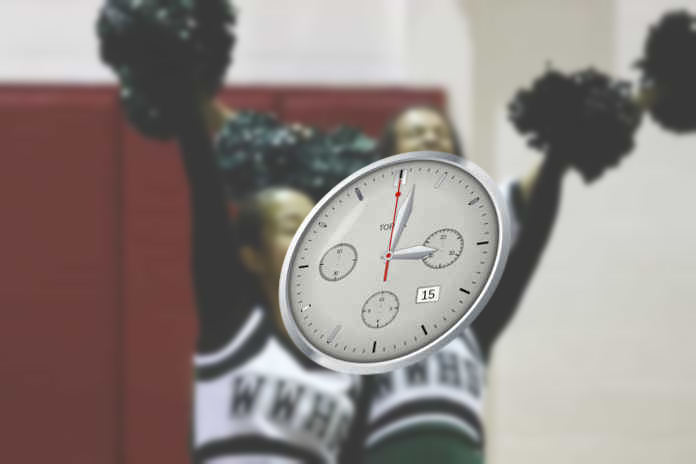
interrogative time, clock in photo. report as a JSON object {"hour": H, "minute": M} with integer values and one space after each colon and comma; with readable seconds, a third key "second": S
{"hour": 3, "minute": 2}
